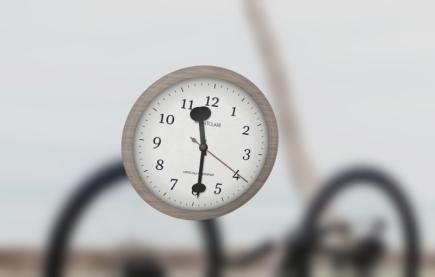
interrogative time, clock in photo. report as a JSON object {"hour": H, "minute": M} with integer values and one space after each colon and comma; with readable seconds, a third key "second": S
{"hour": 11, "minute": 29, "second": 20}
